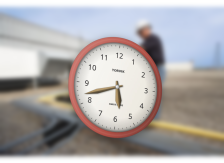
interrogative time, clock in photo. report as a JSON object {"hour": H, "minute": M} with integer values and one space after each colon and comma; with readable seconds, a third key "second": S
{"hour": 5, "minute": 42}
